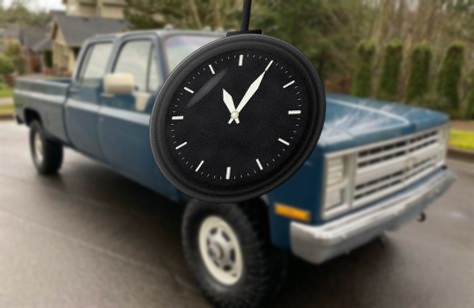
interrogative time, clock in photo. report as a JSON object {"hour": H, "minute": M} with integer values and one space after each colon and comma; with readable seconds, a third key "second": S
{"hour": 11, "minute": 5}
